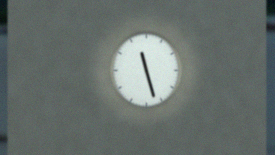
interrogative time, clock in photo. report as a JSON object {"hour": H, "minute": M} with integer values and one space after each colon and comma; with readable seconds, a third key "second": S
{"hour": 11, "minute": 27}
